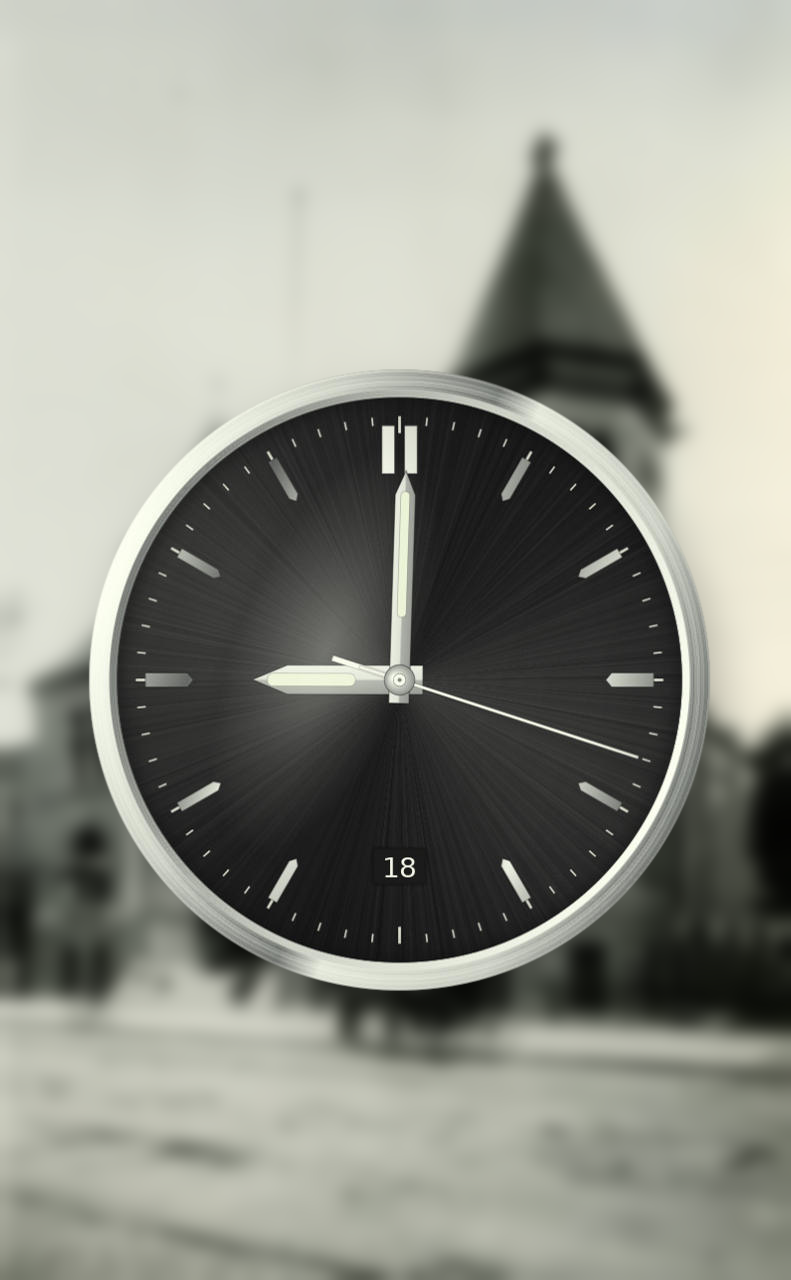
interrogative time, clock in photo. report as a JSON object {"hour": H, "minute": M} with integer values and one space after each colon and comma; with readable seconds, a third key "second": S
{"hour": 9, "minute": 0, "second": 18}
